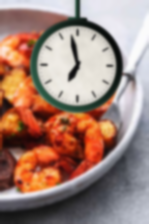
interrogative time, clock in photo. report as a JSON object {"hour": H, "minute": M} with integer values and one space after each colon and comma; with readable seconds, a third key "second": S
{"hour": 6, "minute": 58}
